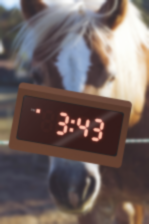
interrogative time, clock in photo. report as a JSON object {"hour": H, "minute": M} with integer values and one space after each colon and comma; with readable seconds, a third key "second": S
{"hour": 3, "minute": 43}
